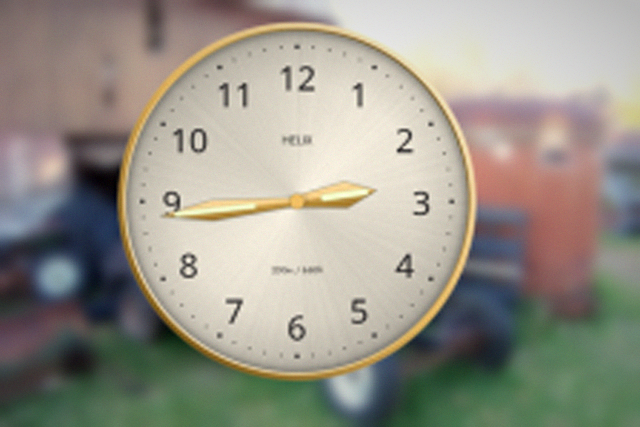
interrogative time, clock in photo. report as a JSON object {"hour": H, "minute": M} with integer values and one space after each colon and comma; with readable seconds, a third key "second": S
{"hour": 2, "minute": 44}
